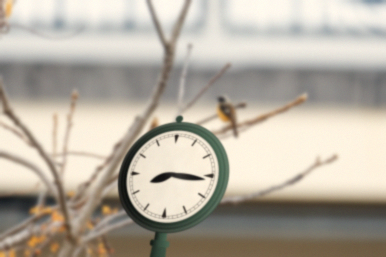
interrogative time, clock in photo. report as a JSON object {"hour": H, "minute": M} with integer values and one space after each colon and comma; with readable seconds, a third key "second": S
{"hour": 8, "minute": 16}
